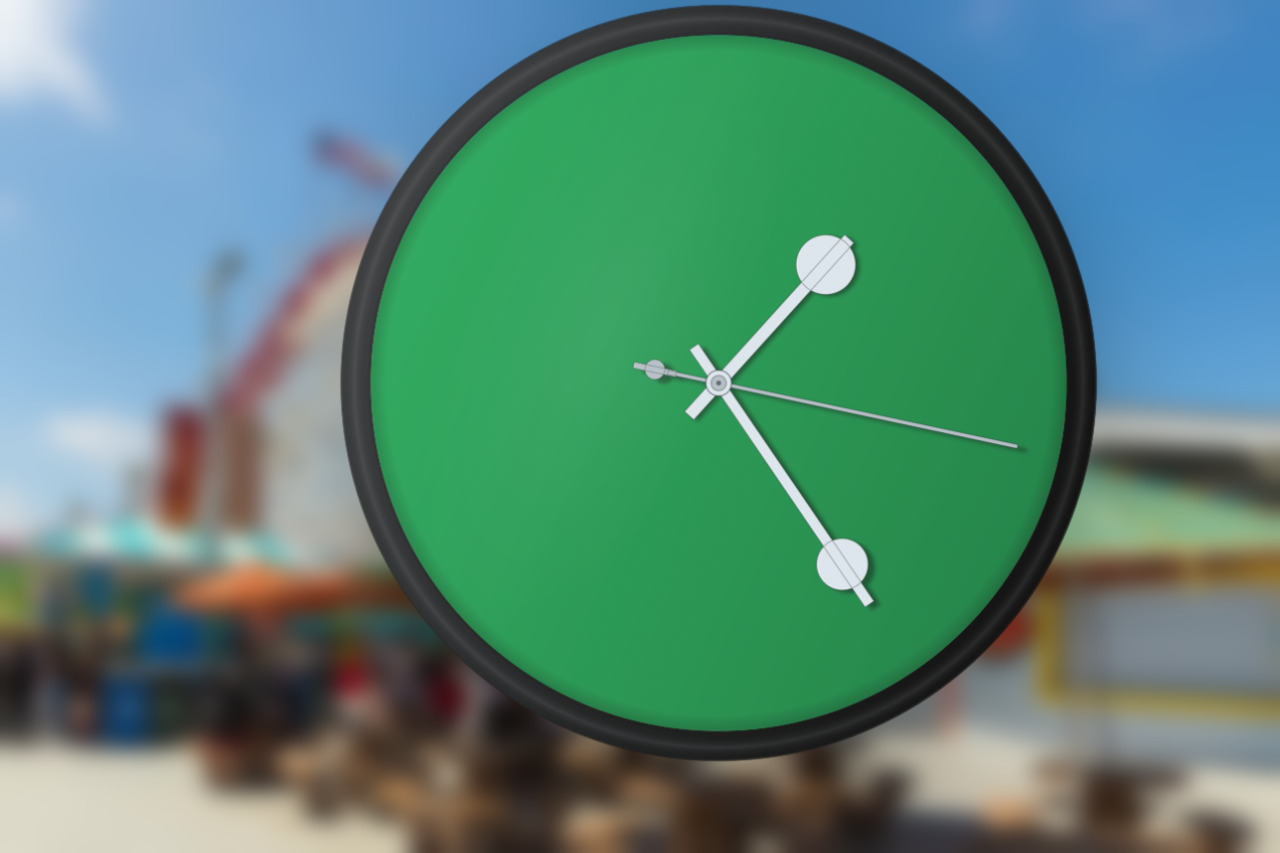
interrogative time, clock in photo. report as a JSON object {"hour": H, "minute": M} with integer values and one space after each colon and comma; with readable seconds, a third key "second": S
{"hour": 1, "minute": 24, "second": 17}
